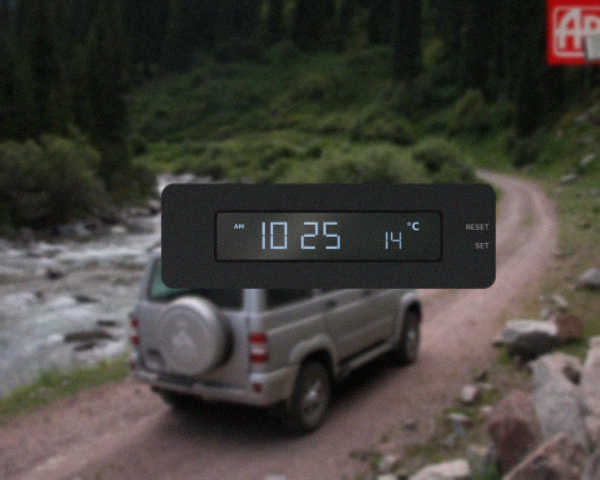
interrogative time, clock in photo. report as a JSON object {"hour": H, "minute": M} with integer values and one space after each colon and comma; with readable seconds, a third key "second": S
{"hour": 10, "minute": 25}
